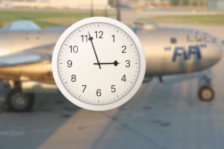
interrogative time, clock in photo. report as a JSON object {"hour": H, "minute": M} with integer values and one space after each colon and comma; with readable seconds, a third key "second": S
{"hour": 2, "minute": 57}
